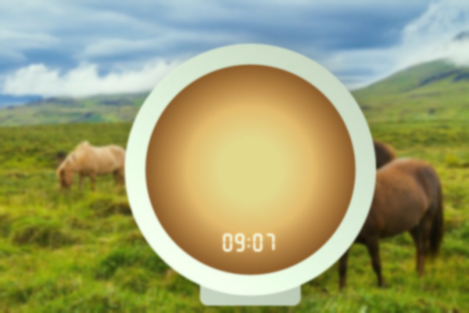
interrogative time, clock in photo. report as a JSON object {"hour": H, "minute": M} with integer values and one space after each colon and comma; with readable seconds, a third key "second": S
{"hour": 9, "minute": 7}
